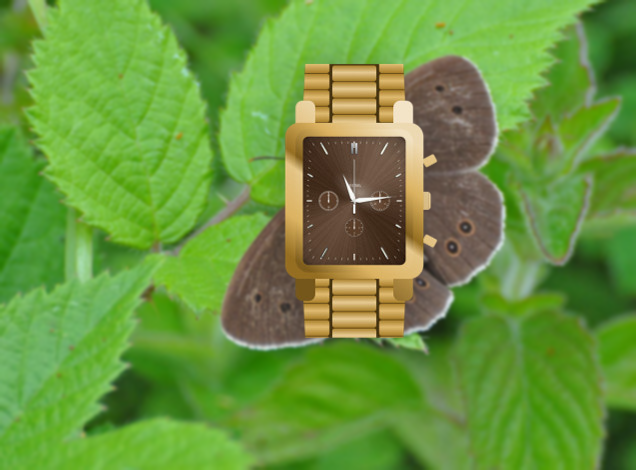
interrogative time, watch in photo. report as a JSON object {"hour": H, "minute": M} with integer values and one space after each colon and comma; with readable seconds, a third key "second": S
{"hour": 11, "minute": 14}
